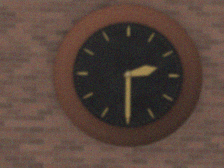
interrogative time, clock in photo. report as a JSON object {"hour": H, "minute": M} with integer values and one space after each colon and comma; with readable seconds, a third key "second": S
{"hour": 2, "minute": 30}
